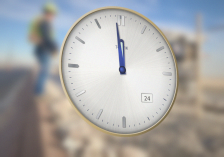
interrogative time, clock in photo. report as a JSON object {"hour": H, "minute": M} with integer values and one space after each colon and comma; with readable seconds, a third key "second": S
{"hour": 11, "minute": 59}
